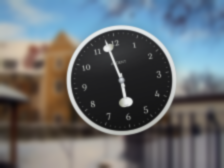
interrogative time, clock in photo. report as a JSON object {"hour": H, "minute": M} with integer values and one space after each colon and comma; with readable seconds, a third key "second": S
{"hour": 5, "minute": 58}
